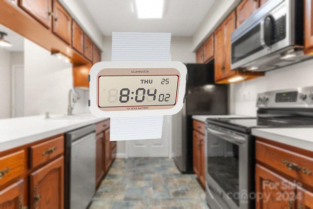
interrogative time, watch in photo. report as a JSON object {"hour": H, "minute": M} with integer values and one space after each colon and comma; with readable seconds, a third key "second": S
{"hour": 8, "minute": 4, "second": 2}
